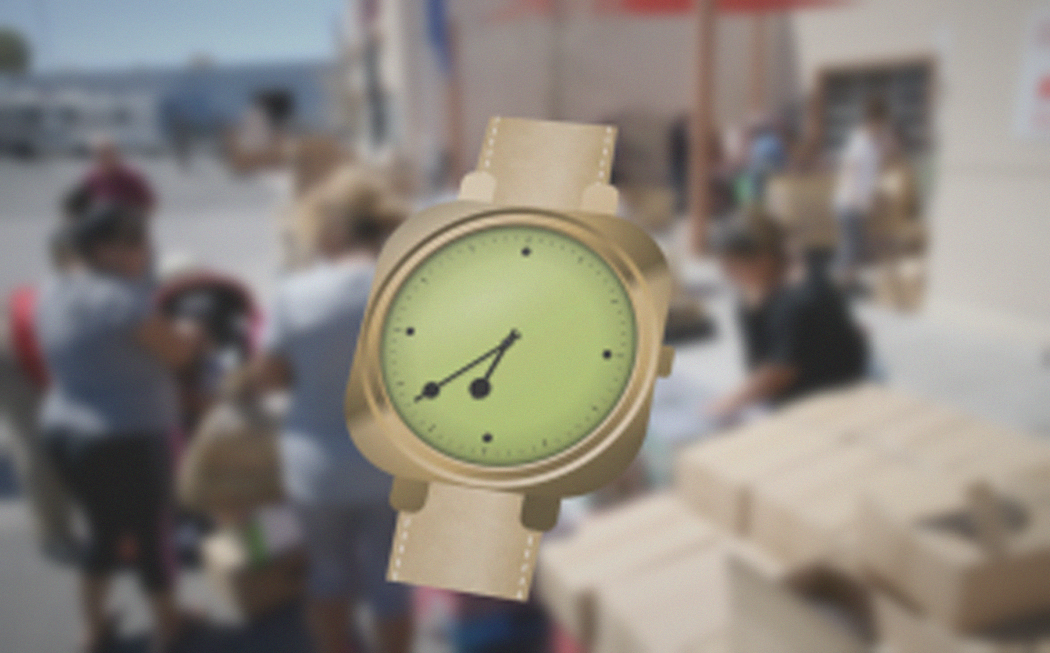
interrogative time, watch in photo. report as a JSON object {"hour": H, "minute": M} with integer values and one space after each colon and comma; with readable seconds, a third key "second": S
{"hour": 6, "minute": 38}
